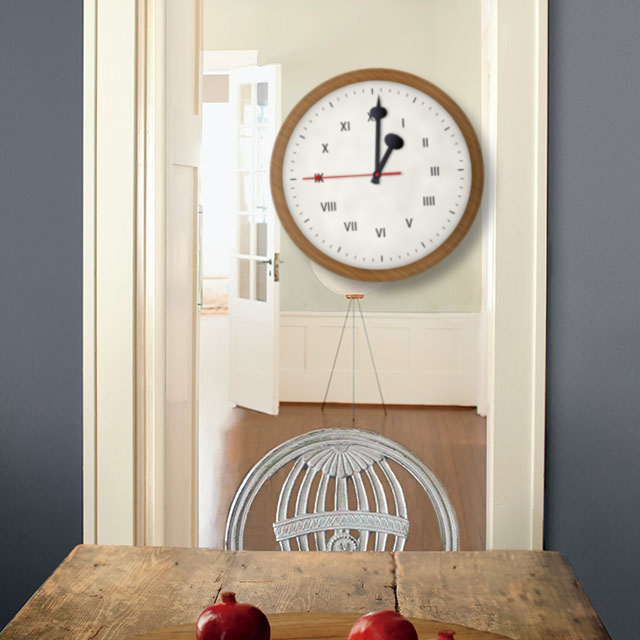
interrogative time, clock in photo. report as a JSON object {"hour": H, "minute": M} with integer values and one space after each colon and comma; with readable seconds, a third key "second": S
{"hour": 1, "minute": 0, "second": 45}
